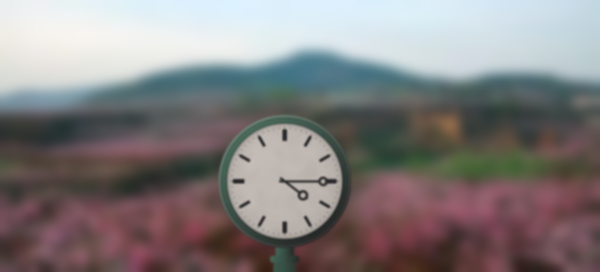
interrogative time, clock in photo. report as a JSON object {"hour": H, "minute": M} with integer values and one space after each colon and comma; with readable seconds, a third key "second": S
{"hour": 4, "minute": 15}
